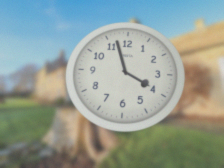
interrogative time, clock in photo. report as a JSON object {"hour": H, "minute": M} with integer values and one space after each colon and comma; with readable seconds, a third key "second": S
{"hour": 3, "minute": 57}
